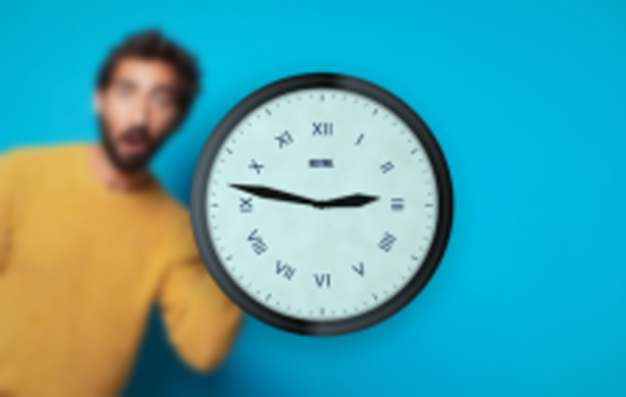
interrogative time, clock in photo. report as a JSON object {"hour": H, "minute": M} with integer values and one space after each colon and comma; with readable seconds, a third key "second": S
{"hour": 2, "minute": 47}
